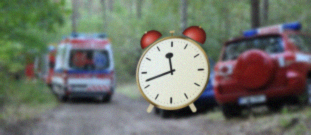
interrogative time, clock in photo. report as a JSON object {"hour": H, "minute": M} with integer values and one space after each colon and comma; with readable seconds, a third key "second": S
{"hour": 11, "minute": 42}
